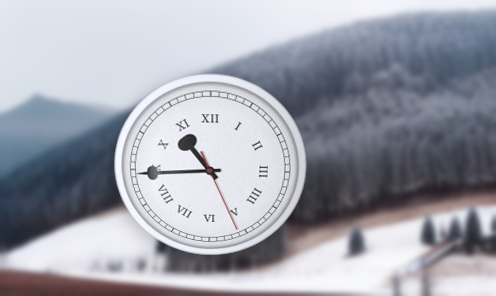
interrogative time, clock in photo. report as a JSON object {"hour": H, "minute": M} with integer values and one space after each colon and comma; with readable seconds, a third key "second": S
{"hour": 10, "minute": 44, "second": 26}
